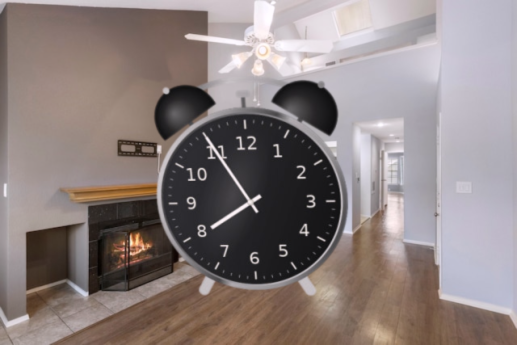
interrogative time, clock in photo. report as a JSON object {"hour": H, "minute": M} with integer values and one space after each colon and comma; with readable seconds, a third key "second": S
{"hour": 7, "minute": 55}
